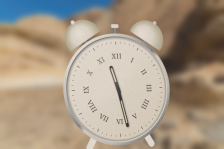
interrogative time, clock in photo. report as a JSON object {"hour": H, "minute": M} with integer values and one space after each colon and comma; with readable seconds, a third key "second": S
{"hour": 11, "minute": 28}
